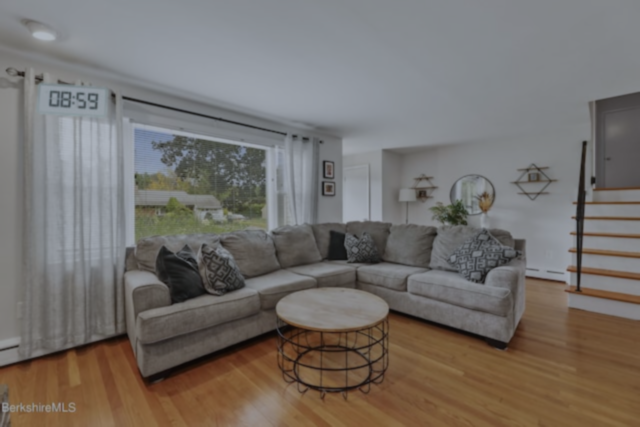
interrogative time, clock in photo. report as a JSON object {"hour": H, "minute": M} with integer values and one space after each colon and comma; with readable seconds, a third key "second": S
{"hour": 8, "minute": 59}
